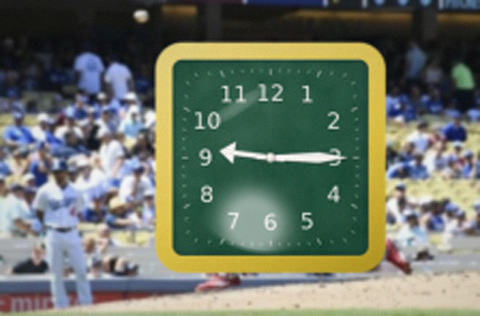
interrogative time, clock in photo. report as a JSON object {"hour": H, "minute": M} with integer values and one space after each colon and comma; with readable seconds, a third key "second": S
{"hour": 9, "minute": 15}
